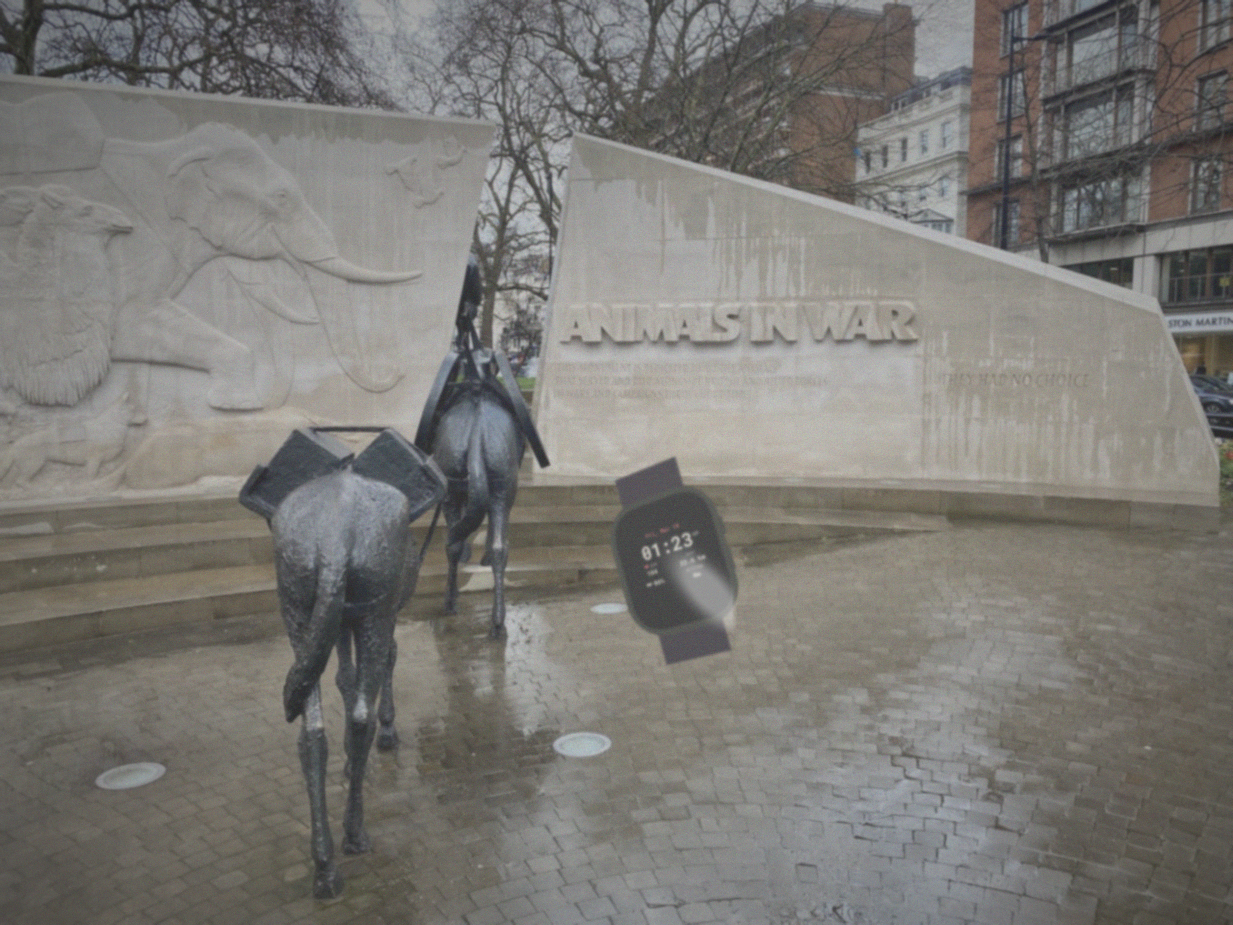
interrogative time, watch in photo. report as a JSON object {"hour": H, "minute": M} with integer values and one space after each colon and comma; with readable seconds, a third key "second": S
{"hour": 1, "minute": 23}
